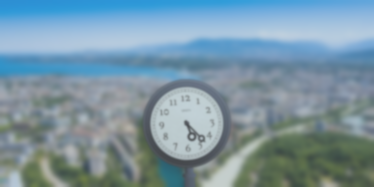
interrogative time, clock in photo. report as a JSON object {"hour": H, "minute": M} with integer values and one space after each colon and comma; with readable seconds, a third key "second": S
{"hour": 5, "minute": 23}
